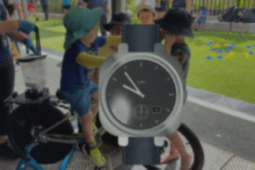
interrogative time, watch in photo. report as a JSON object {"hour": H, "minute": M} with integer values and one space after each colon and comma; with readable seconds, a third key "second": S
{"hour": 9, "minute": 54}
